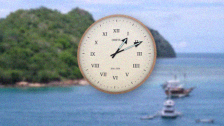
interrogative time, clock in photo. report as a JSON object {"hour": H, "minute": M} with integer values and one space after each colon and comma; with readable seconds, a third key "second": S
{"hour": 1, "minute": 11}
